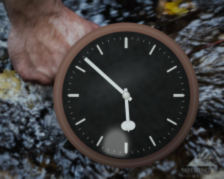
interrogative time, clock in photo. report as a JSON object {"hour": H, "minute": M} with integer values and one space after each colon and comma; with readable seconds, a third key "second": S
{"hour": 5, "minute": 52}
